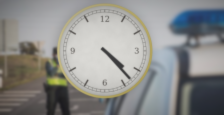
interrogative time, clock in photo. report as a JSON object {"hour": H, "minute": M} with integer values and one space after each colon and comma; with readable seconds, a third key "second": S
{"hour": 4, "minute": 23}
